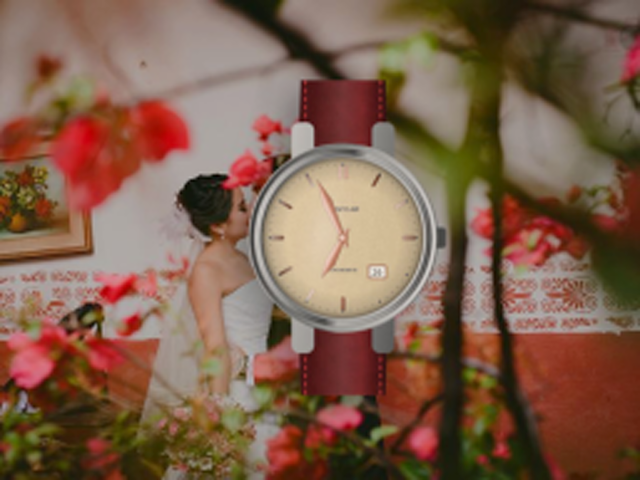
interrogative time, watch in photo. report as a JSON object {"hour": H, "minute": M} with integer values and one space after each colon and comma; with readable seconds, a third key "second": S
{"hour": 6, "minute": 56}
